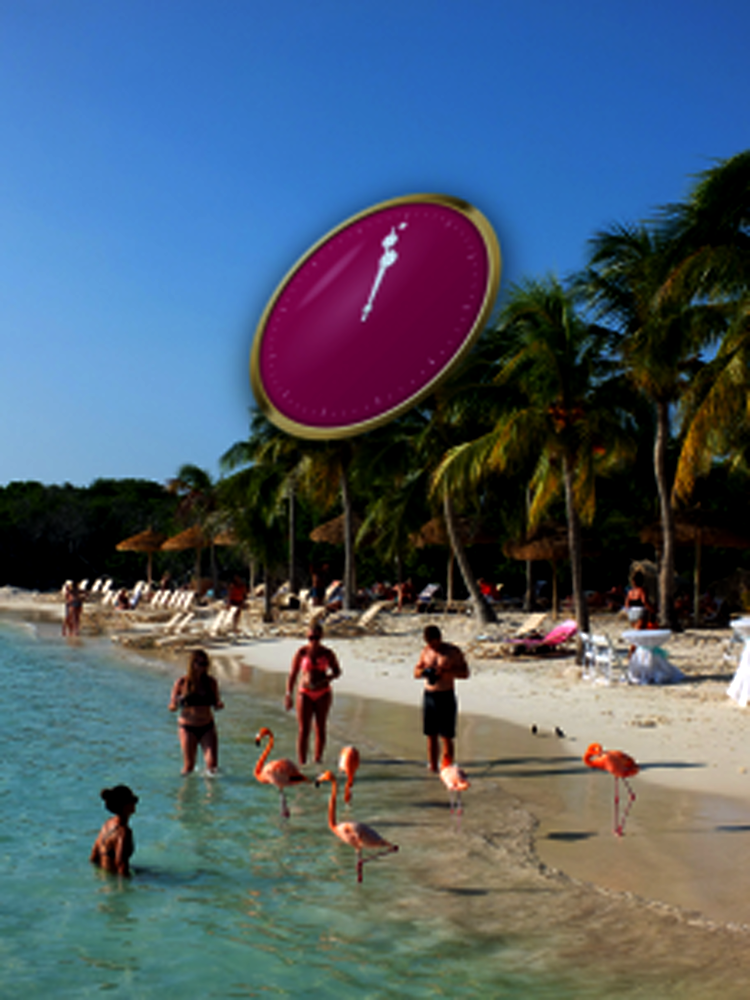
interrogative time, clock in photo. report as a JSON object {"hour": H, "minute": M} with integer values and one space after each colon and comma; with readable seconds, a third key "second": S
{"hour": 11, "minute": 59}
